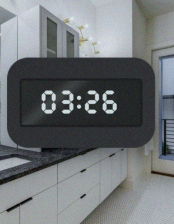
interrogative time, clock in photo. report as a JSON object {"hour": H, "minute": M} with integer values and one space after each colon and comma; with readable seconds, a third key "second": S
{"hour": 3, "minute": 26}
